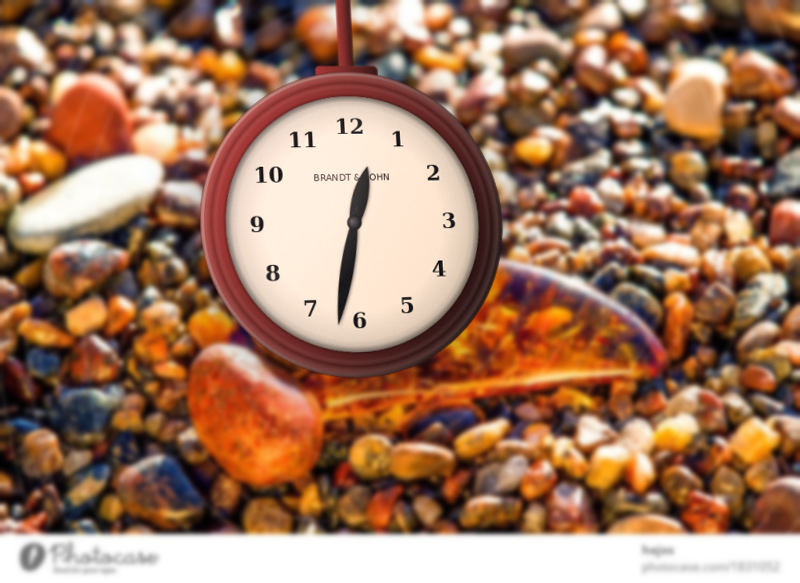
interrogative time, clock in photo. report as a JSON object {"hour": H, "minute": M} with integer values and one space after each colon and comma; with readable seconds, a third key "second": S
{"hour": 12, "minute": 32}
